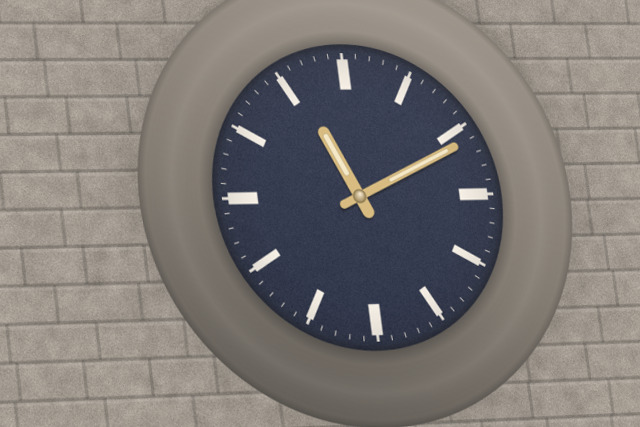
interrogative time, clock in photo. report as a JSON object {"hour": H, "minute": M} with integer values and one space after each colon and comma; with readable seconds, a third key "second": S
{"hour": 11, "minute": 11}
